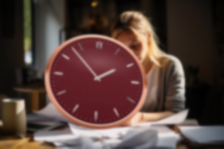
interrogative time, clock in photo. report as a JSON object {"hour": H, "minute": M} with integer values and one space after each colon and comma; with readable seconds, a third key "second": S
{"hour": 1, "minute": 53}
